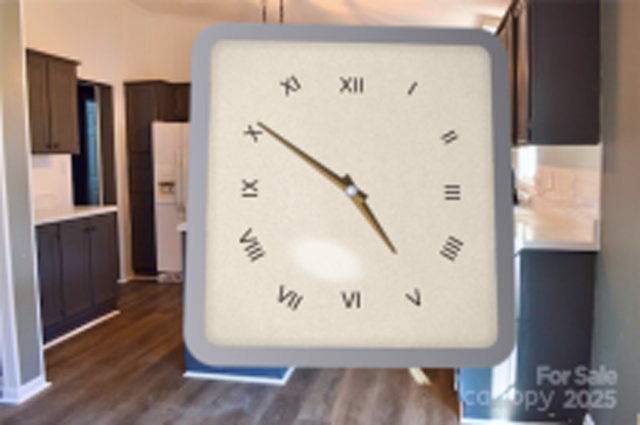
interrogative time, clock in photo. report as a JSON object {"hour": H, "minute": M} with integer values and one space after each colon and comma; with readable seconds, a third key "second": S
{"hour": 4, "minute": 51}
